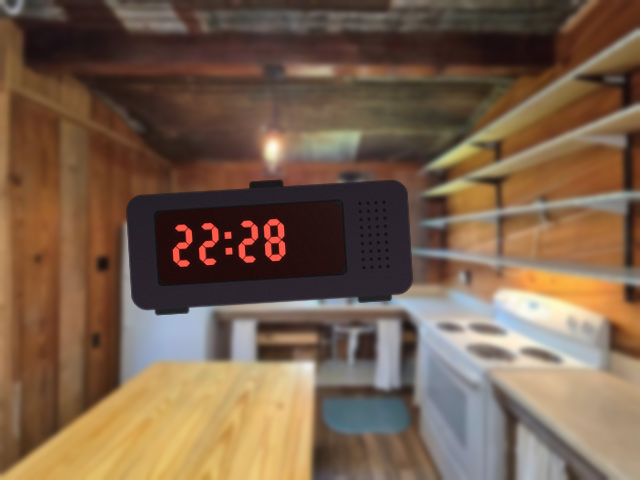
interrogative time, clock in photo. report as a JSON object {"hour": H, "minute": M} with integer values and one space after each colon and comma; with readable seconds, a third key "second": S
{"hour": 22, "minute": 28}
